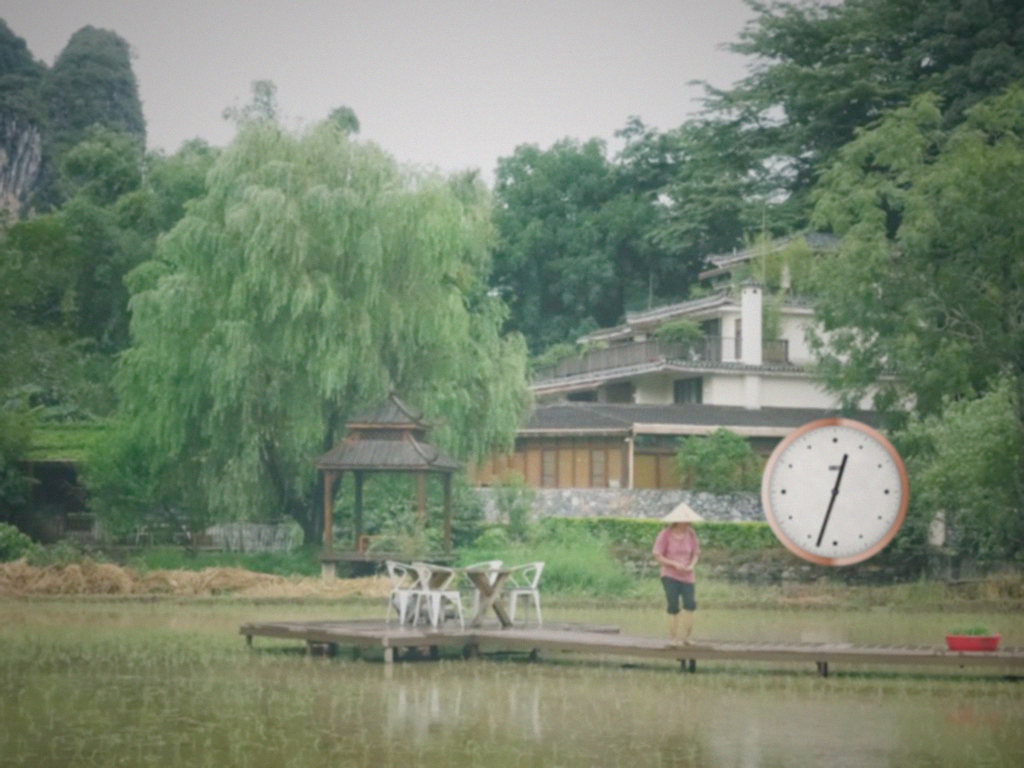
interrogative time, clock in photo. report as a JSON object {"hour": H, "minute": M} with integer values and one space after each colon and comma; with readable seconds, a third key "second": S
{"hour": 12, "minute": 33}
